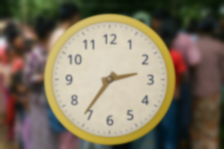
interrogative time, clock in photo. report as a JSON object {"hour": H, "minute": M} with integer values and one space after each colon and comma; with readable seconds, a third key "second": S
{"hour": 2, "minute": 36}
